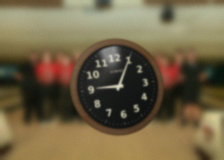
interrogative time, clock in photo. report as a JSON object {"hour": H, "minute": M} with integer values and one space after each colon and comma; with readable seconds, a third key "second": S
{"hour": 9, "minute": 5}
